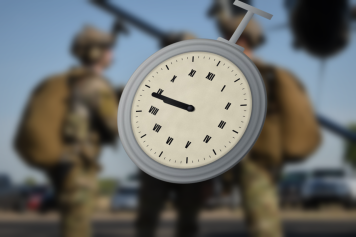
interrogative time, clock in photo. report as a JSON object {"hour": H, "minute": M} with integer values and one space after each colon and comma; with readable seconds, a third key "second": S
{"hour": 8, "minute": 44}
